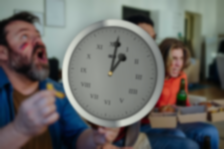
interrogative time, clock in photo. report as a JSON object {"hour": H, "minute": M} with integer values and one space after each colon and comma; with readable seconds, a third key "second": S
{"hour": 1, "minute": 1}
